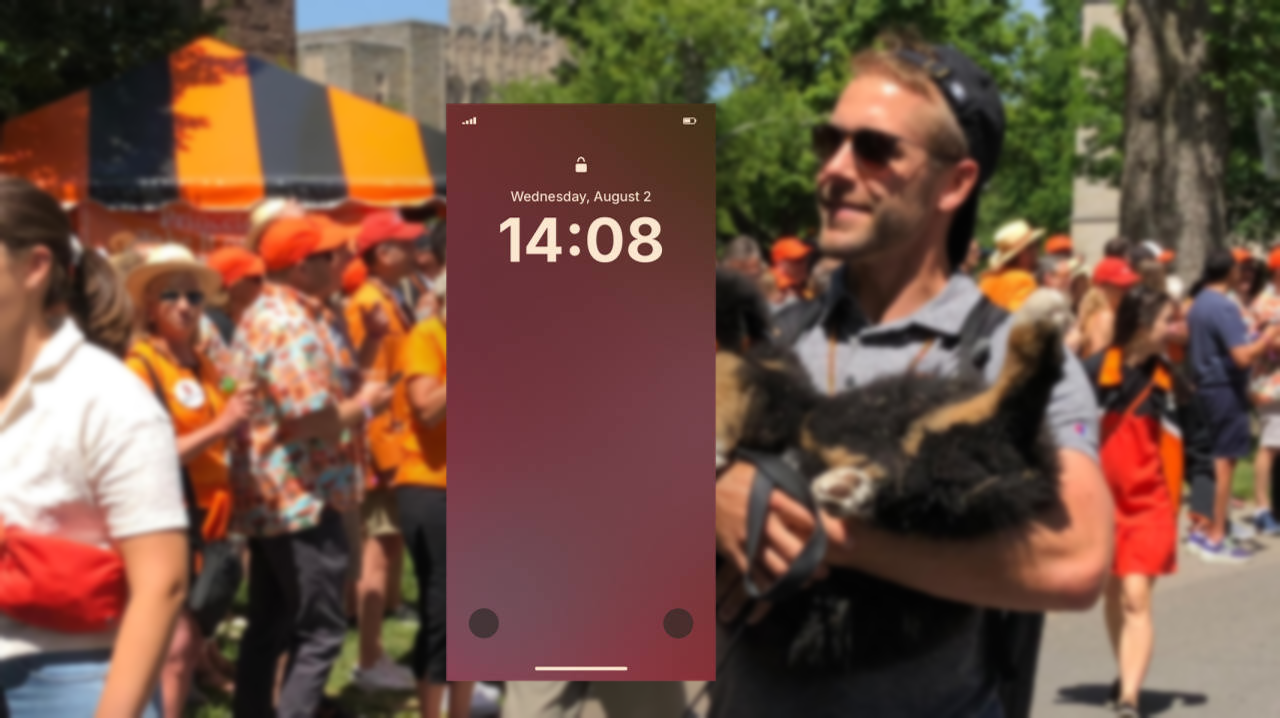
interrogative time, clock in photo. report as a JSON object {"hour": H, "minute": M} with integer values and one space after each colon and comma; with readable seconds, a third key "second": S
{"hour": 14, "minute": 8}
